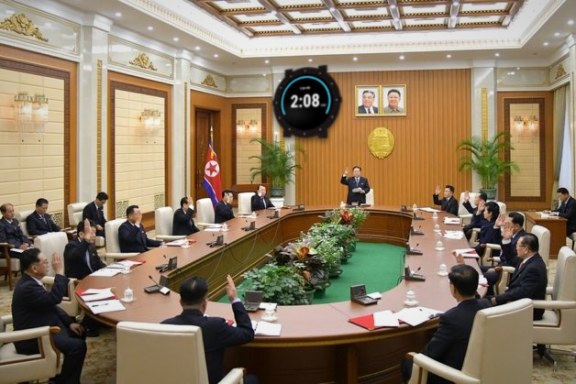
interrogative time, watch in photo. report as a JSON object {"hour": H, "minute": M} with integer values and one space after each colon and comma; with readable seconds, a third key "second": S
{"hour": 2, "minute": 8}
